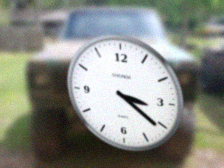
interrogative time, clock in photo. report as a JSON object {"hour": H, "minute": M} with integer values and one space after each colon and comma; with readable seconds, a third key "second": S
{"hour": 3, "minute": 21}
